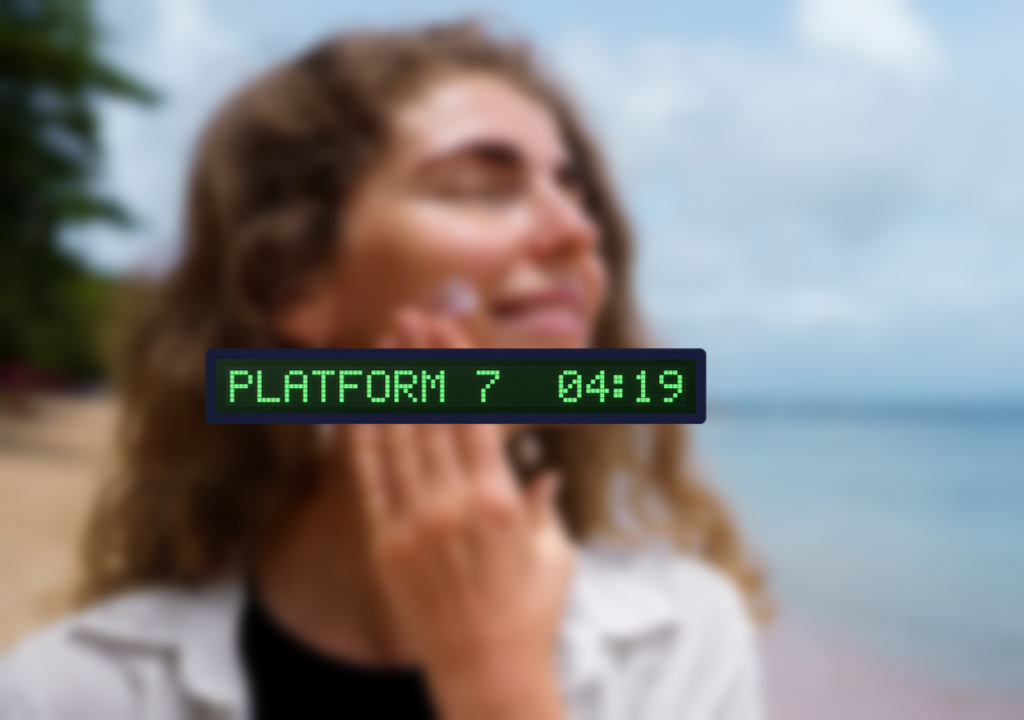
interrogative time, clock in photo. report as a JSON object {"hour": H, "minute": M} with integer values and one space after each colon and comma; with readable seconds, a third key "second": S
{"hour": 4, "minute": 19}
